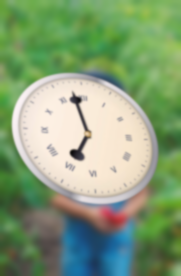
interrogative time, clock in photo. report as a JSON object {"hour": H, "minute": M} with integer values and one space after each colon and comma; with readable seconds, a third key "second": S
{"hour": 6, "minute": 58}
